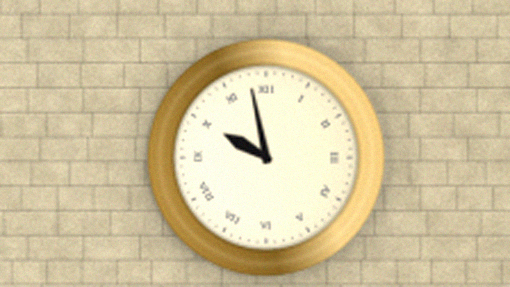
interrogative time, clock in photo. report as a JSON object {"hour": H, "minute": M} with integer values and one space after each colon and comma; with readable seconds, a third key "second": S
{"hour": 9, "minute": 58}
